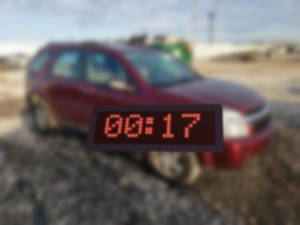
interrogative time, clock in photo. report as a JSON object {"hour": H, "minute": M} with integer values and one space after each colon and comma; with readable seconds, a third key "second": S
{"hour": 0, "minute": 17}
